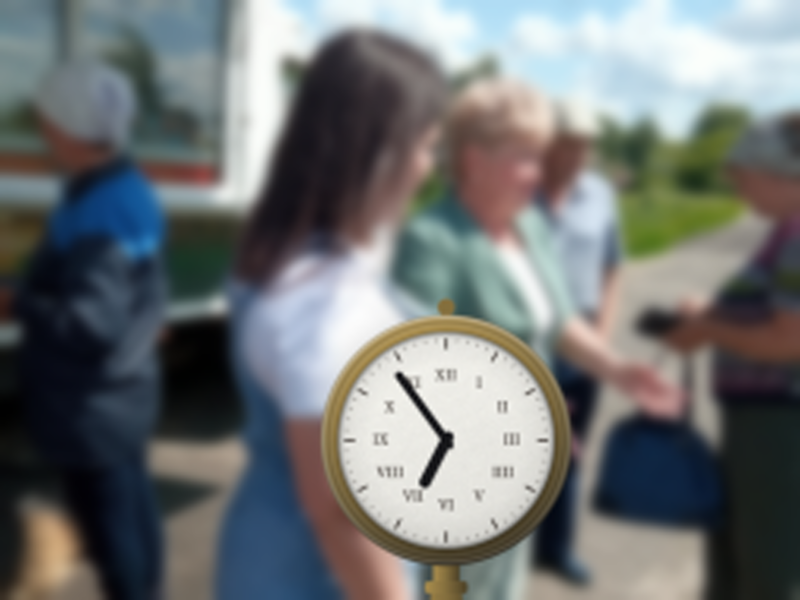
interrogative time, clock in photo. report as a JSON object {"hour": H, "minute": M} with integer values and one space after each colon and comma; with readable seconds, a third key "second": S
{"hour": 6, "minute": 54}
